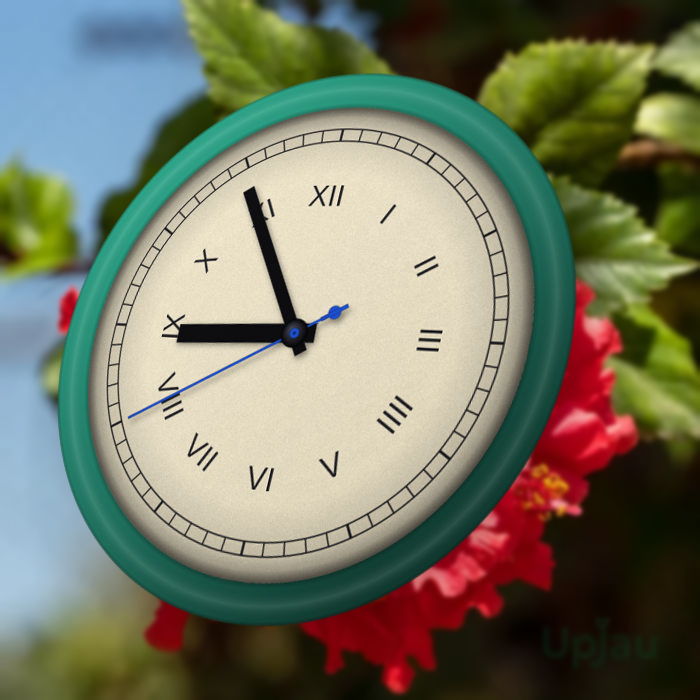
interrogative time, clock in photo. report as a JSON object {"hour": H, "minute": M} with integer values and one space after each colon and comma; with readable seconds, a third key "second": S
{"hour": 8, "minute": 54, "second": 40}
